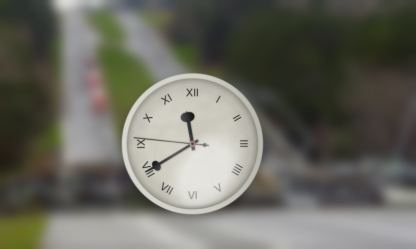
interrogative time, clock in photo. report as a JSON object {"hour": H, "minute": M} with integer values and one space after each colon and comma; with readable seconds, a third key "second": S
{"hour": 11, "minute": 39, "second": 46}
